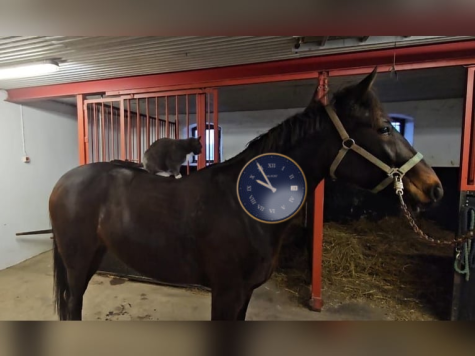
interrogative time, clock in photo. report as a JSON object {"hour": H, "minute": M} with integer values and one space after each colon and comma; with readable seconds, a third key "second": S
{"hour": 9, "minute": 55}
